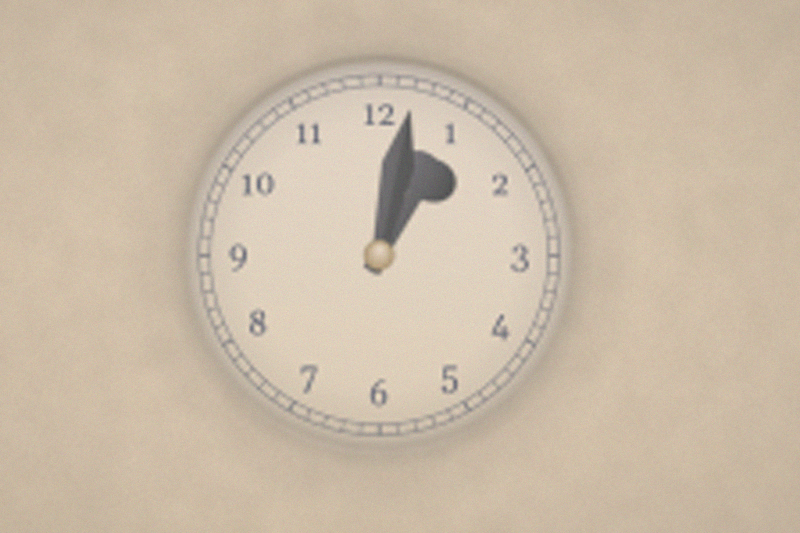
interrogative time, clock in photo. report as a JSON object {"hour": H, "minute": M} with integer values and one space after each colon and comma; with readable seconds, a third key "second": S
{"hour": 1, "minute": 2}
